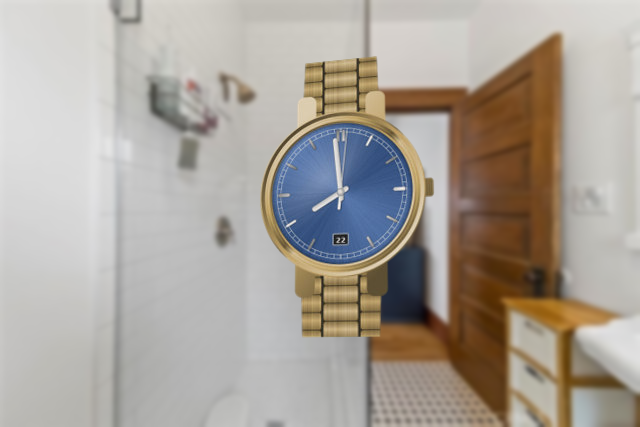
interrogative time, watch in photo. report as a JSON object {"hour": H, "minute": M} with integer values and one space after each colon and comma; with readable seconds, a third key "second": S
{"hour": 7, "minute": 59, "second": 1}
